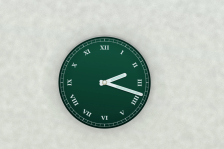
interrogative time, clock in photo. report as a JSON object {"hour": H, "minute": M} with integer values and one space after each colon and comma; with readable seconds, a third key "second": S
{"hour": 2, "minute": 18}
